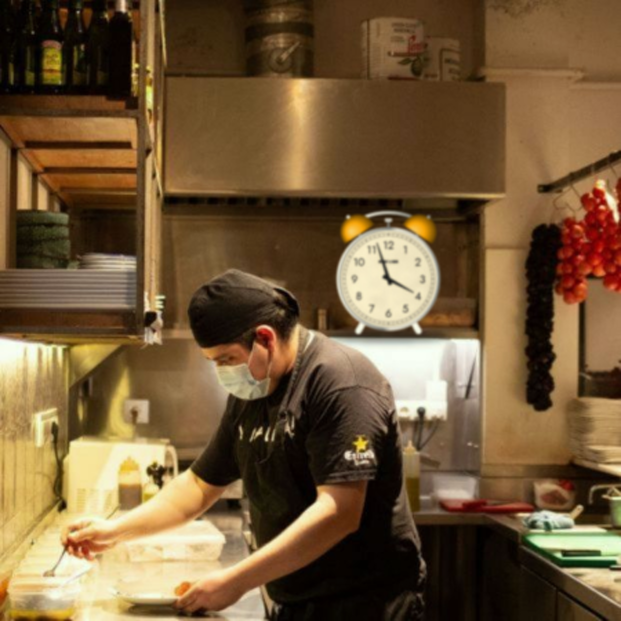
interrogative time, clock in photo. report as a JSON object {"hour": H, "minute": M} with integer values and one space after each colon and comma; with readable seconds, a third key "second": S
{"hour": 3, "minute": 57}
